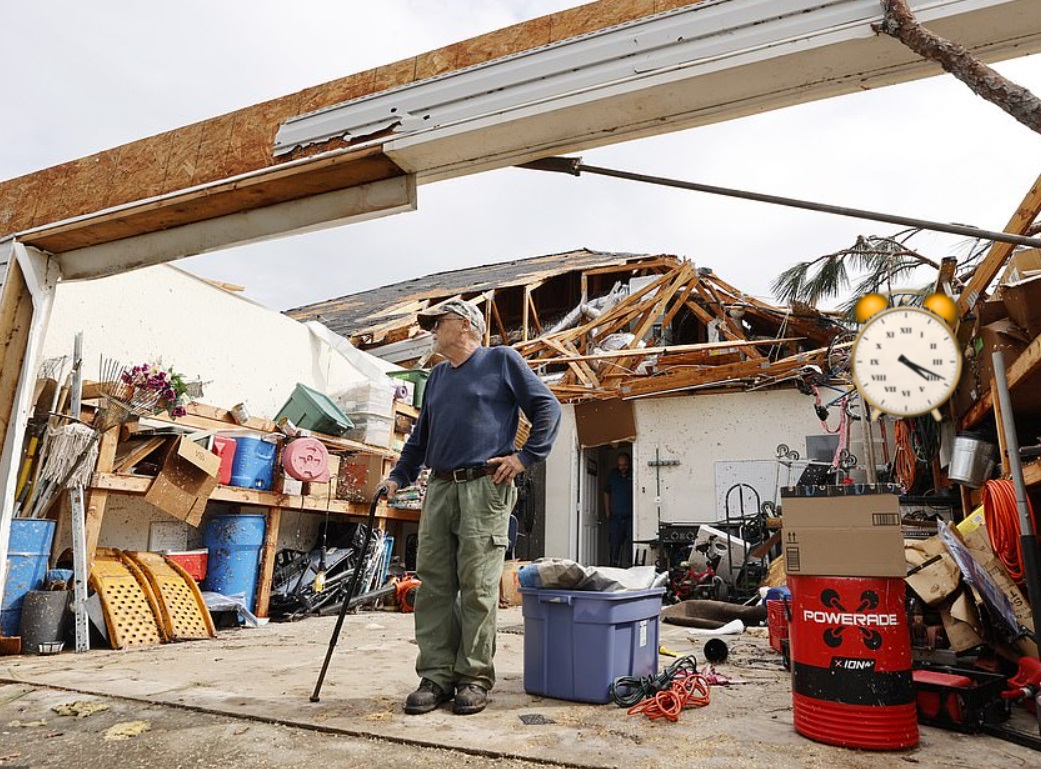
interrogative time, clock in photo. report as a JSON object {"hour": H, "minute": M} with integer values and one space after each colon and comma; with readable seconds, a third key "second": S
{"hour": 4, "minute": 19}
